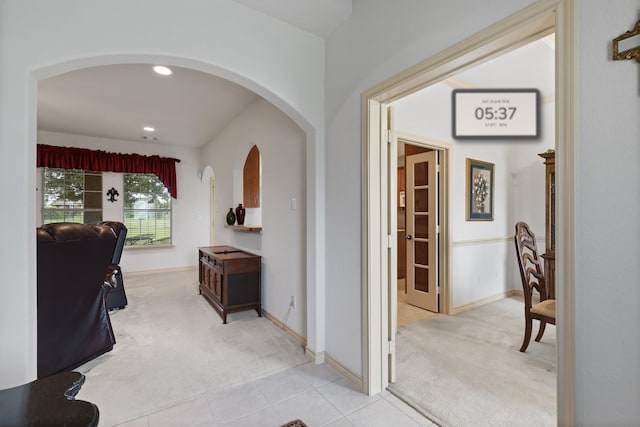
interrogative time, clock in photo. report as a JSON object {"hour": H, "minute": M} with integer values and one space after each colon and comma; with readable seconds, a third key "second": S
{"hour": 5, "minute": 37}
